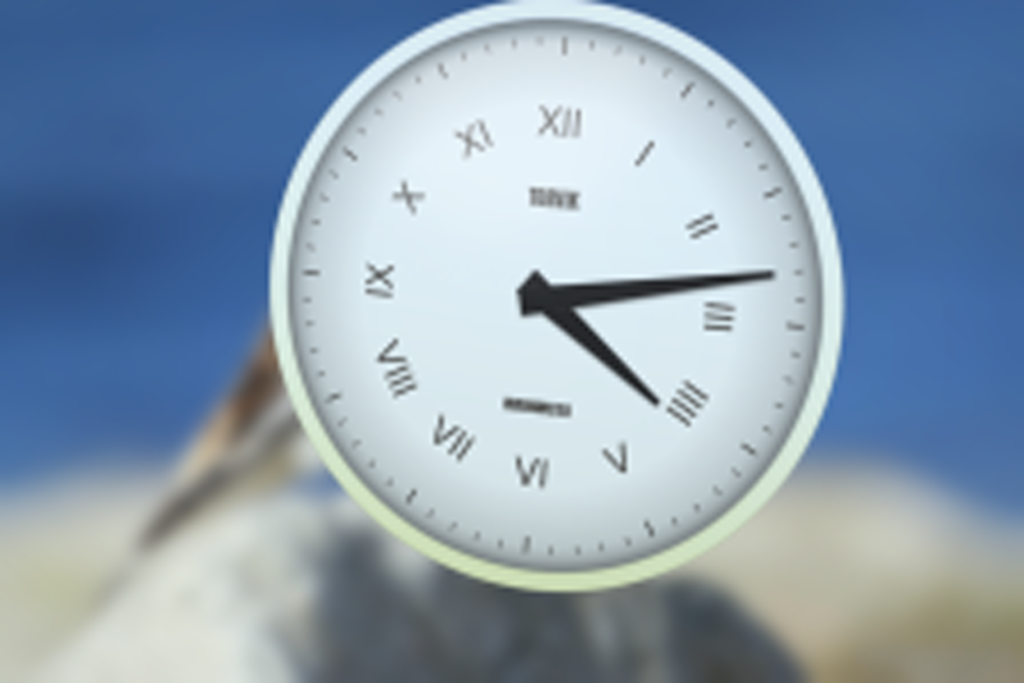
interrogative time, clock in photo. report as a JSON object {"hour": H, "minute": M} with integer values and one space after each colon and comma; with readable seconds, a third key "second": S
{"hour": 4, "minute": 13}
